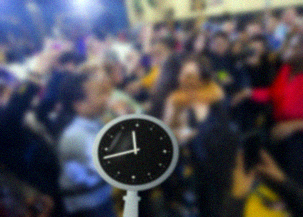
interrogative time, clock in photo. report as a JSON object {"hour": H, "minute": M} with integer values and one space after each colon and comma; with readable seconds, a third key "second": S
{"hour": 11, "minute": 42}
